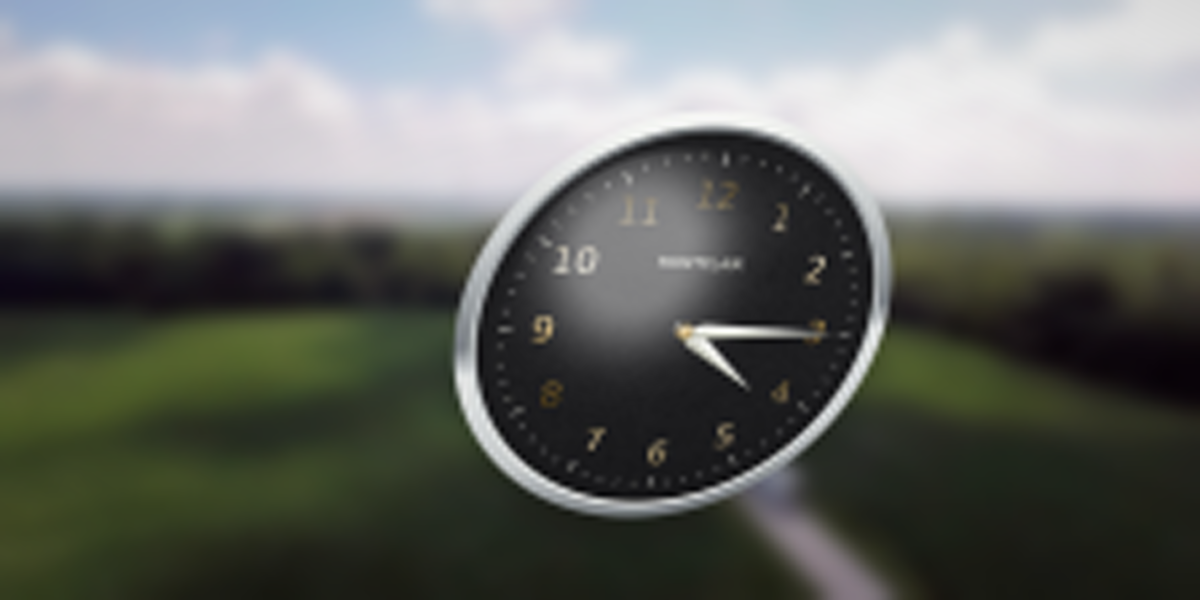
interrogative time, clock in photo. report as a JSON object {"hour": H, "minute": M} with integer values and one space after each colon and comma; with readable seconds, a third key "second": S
{"hour": 4, "minute": 15}
